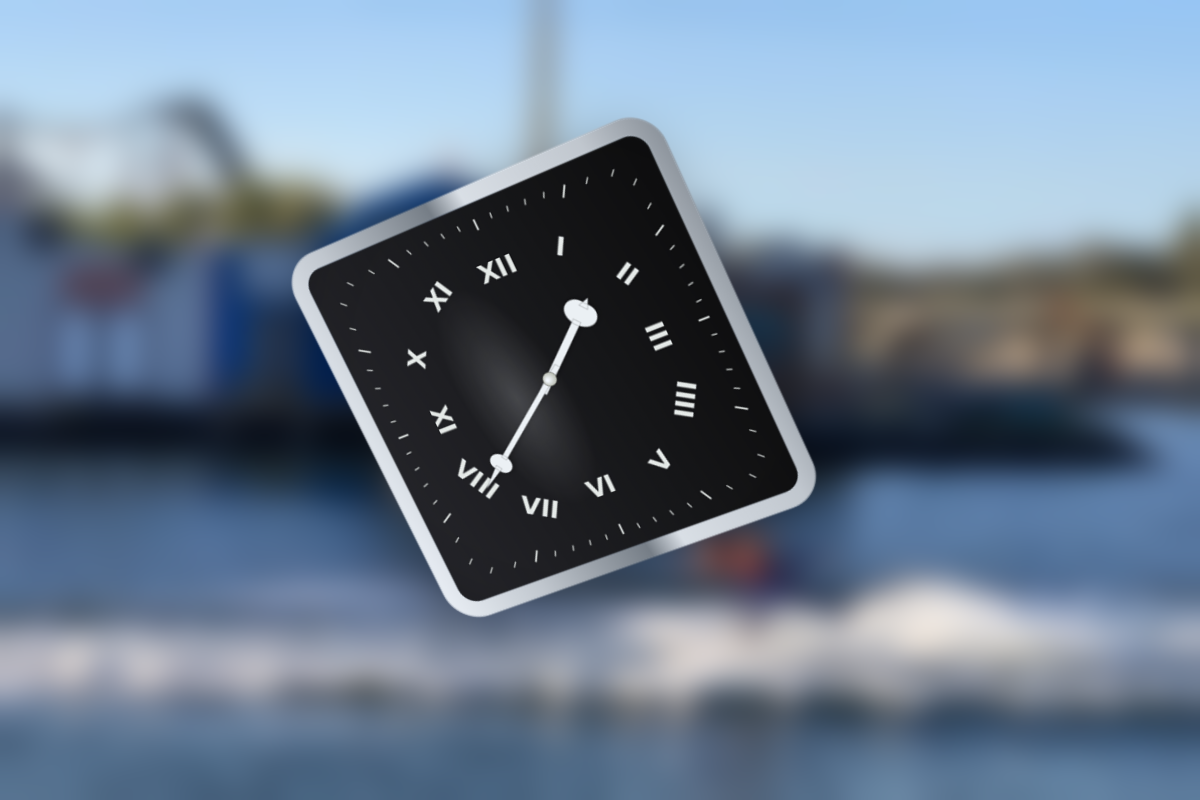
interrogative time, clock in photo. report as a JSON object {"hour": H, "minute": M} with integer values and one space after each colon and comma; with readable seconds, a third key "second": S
{"hour": 1, "minute": 39}
